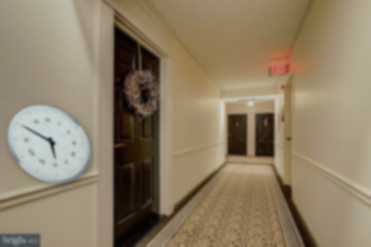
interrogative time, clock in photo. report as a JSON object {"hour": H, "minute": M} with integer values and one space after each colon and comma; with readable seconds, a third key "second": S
{"hour": 5, "minute": 50}
